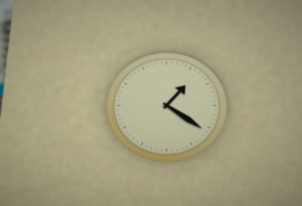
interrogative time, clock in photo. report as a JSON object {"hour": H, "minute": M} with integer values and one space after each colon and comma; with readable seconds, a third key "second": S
{"hour": 1, "minute": 21}
